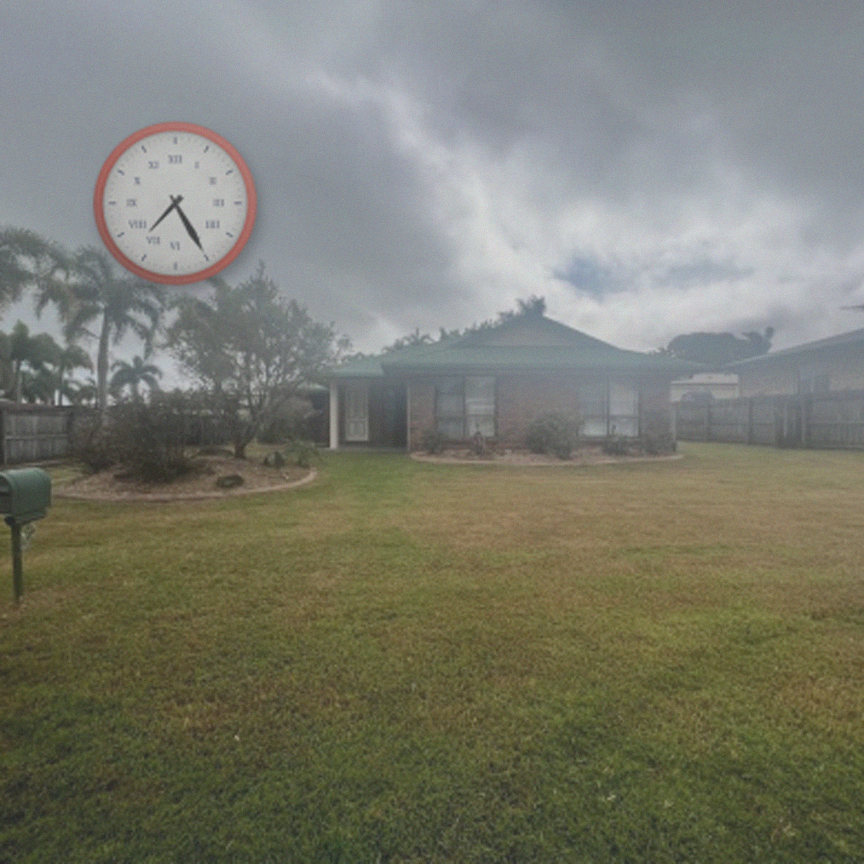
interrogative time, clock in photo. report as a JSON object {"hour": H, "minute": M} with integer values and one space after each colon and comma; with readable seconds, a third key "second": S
{"hour": 7, "minute": 25}
